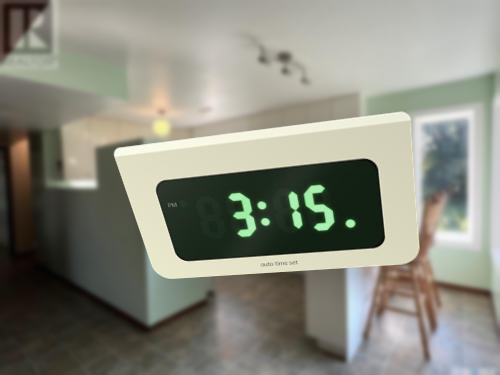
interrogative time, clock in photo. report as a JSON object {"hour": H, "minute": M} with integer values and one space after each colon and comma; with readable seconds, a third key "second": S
{"hour": 3, "minute": 15}
